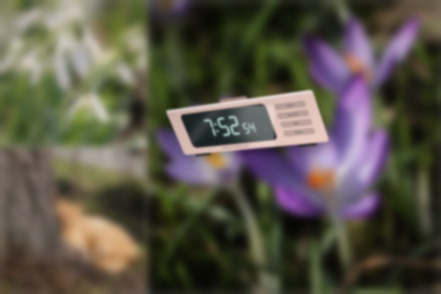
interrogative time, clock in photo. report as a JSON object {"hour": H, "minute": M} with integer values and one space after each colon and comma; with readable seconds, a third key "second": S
{"hour": 7, "minute": 52}
